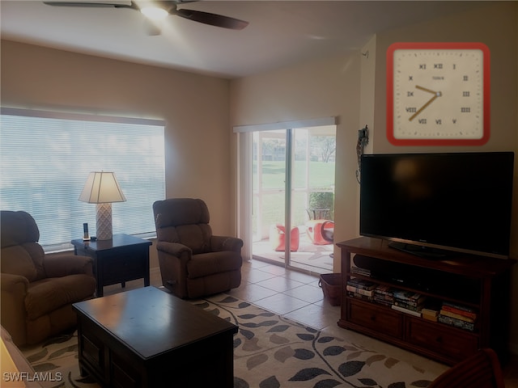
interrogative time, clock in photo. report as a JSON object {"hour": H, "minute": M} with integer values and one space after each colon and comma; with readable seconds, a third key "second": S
{"hour": 9, "minute": 38}
